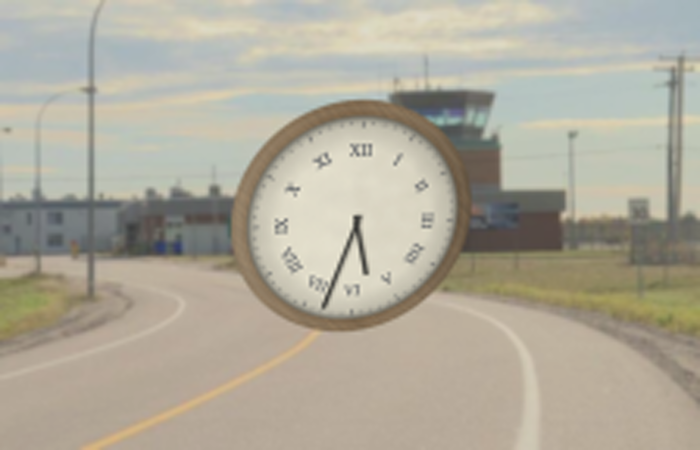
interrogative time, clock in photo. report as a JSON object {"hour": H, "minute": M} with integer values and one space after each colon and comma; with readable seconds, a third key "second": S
{"hour": 5, "minute": 33}
